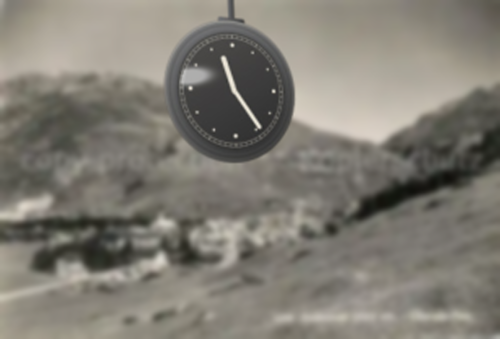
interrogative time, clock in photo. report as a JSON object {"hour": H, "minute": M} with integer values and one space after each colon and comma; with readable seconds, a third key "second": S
{"hour": 11, "minute": 24}
